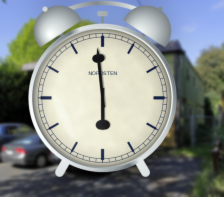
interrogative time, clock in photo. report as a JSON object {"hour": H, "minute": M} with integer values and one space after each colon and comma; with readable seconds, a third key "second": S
{"hour": 5, "minute": 59}
